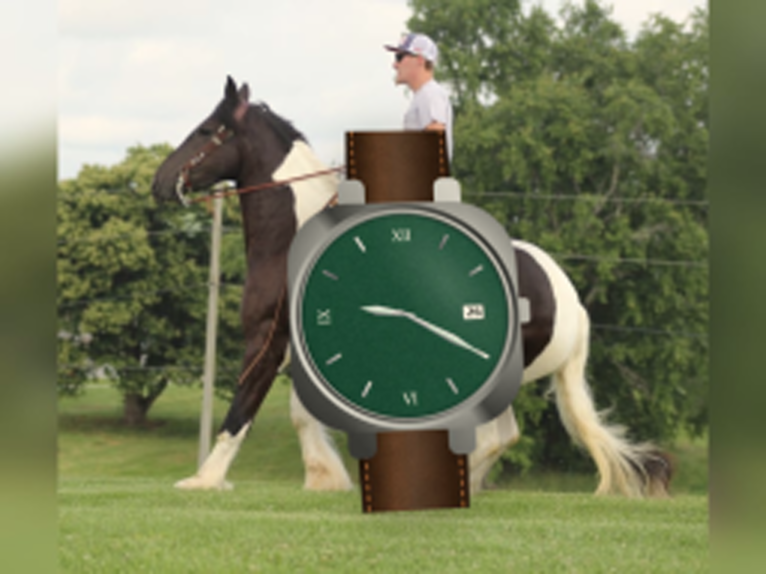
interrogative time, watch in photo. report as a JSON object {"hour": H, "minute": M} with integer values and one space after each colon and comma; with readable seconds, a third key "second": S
{"hour": 9, "minute": 20}
